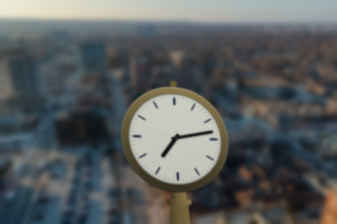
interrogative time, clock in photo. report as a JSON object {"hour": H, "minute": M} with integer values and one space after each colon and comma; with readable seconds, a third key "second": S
{"hour": 7, "minute": 13}
